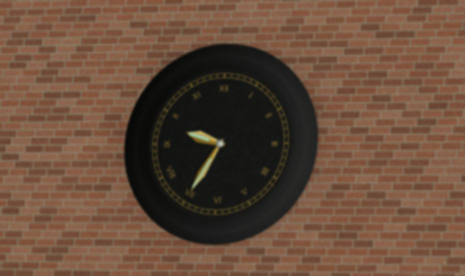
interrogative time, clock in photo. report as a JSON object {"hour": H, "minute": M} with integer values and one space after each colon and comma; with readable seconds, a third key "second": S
{"hour": 9, "minute": 35}
